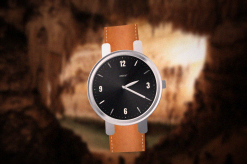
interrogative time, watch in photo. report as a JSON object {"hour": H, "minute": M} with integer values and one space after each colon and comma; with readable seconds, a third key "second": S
{"hour": 2, "minute": 20}
